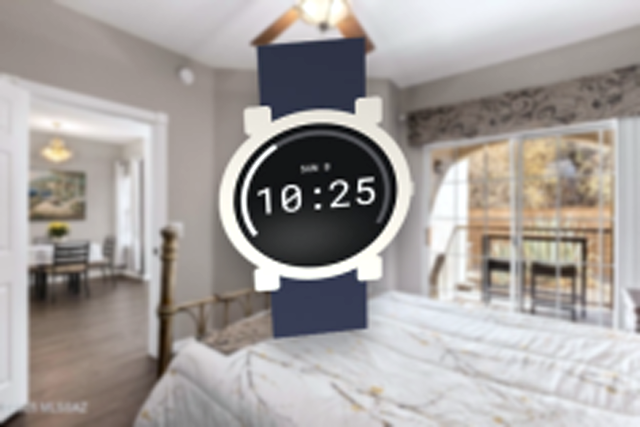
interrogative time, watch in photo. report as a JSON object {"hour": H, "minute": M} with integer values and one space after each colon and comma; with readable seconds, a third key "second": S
{"hour": 10, "minute": 25}
